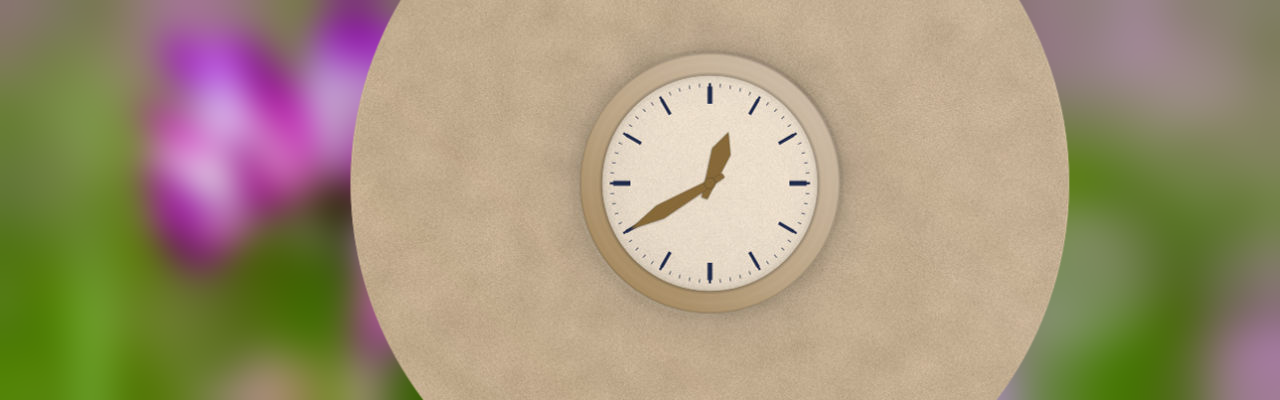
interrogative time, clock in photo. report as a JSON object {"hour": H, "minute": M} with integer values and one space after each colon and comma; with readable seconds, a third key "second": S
{"hour": 12, "minute": 40}
